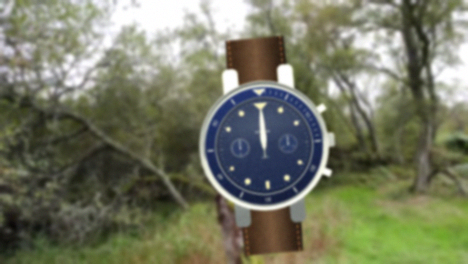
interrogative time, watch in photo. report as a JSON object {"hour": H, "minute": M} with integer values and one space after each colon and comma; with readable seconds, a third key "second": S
{"hour": 12, "minute": 0}
